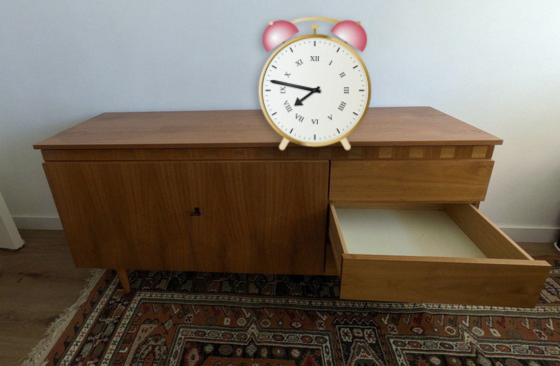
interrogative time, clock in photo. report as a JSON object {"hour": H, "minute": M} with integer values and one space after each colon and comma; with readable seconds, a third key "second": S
{"hour": 7, "minute": 47}
